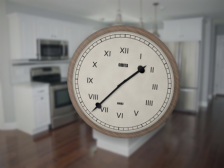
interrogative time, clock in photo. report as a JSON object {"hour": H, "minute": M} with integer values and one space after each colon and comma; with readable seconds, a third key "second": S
{"hour": 1, "minute": 37}
